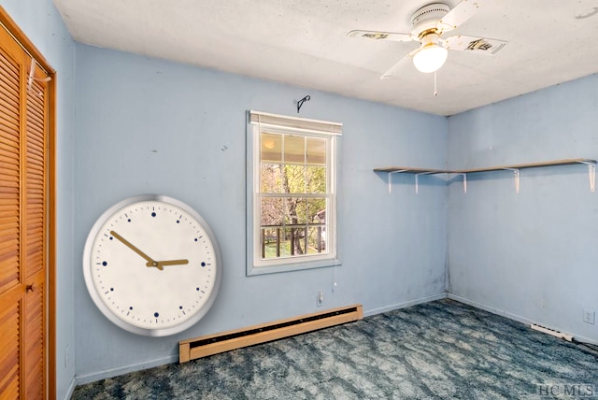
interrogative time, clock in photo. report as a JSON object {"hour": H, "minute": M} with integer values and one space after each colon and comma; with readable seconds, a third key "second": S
{"hour": 2, "minute": 51}
